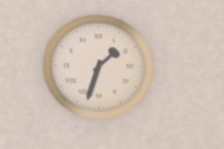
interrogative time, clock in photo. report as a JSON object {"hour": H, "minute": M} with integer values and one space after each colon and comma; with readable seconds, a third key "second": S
{"hour": 1, "minute": 33}
